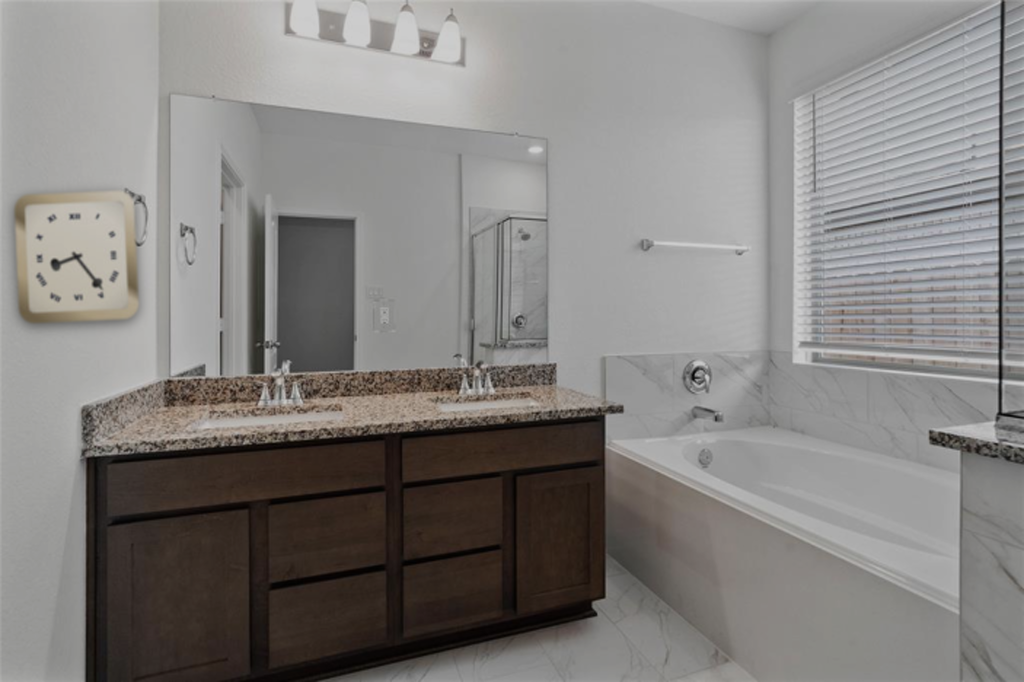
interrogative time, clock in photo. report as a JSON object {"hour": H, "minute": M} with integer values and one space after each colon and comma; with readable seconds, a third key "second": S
{"hour": 8, "minute": 24}
